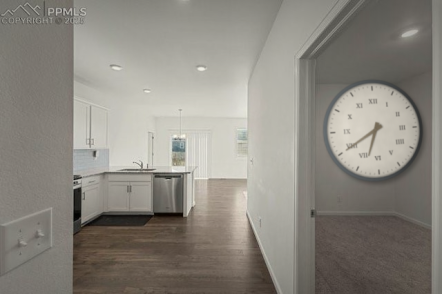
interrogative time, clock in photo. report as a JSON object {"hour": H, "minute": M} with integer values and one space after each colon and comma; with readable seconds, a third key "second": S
{"hour": 6, "minute": 40}
